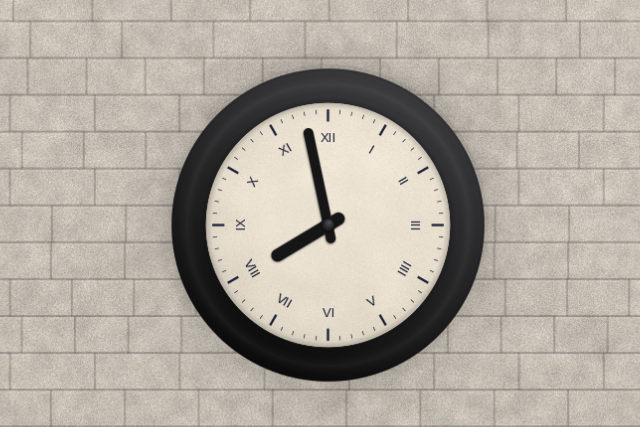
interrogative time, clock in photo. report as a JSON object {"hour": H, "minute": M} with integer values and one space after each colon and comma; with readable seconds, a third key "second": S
{"hour": 7, "minute": 58}
